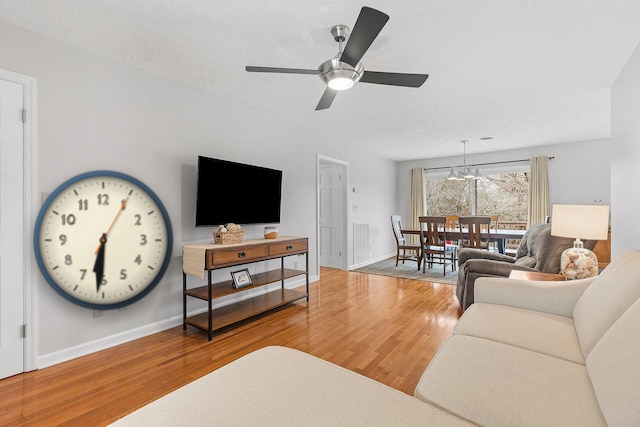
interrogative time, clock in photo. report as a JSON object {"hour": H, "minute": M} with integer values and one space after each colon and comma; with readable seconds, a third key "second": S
{"hour": 6, "minute": 31, "second": 5}
